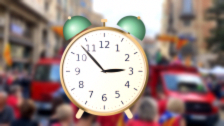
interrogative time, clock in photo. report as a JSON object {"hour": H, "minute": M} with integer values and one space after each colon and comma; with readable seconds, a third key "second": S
{"hour": 2, "minute": 53}
